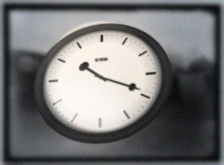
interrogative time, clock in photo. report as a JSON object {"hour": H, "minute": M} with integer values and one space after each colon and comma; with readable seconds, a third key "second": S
{"hour": 10, "minute": 19}
